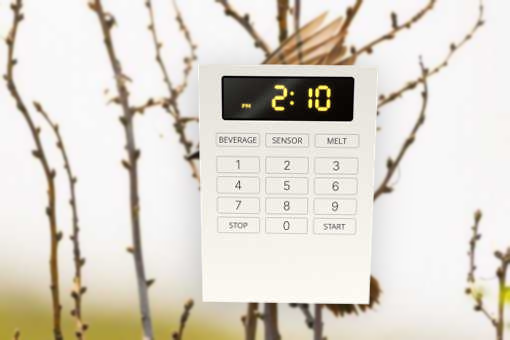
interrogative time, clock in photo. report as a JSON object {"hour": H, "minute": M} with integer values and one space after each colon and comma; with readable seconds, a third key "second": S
{"hour": 2, "minute": 10}
